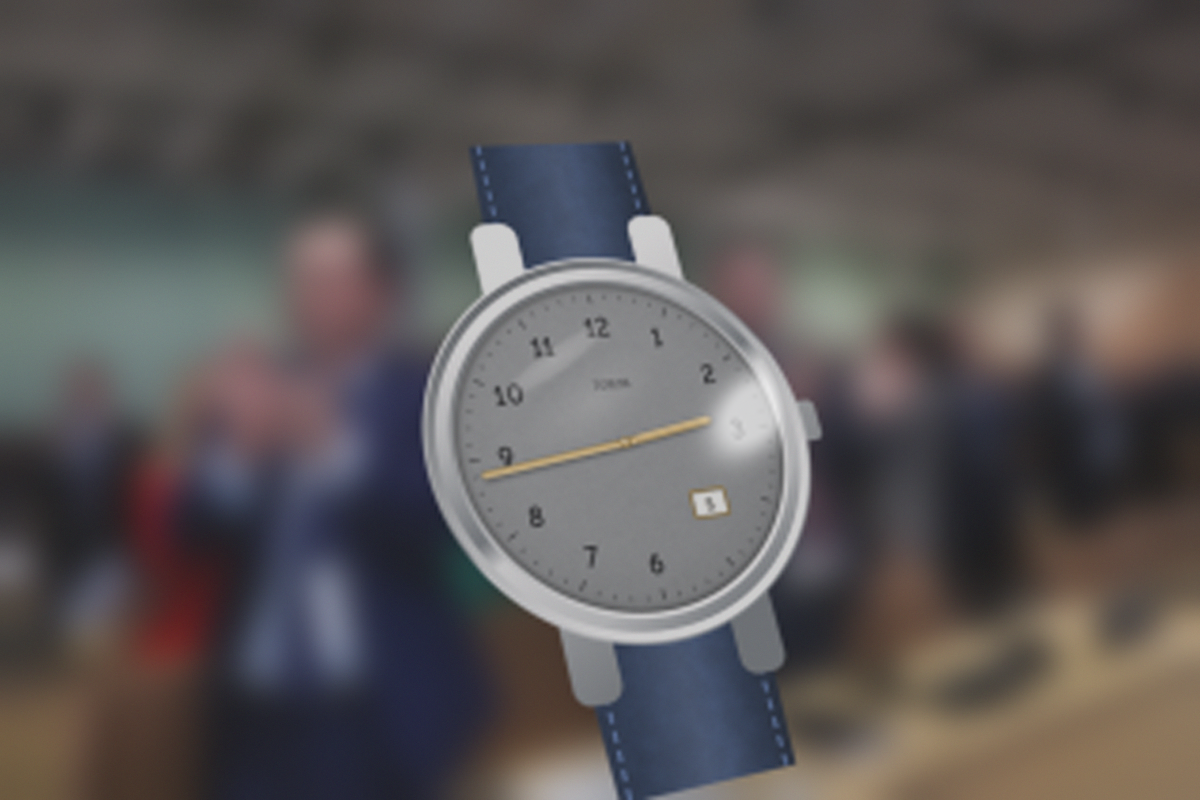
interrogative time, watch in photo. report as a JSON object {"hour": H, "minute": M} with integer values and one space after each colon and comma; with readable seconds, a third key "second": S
{"hour": 2, "minute": 44}
